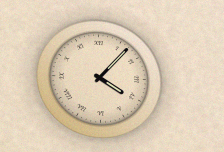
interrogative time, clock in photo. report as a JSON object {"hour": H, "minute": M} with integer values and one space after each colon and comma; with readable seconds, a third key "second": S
{"hour": 4, "minute": 7}
